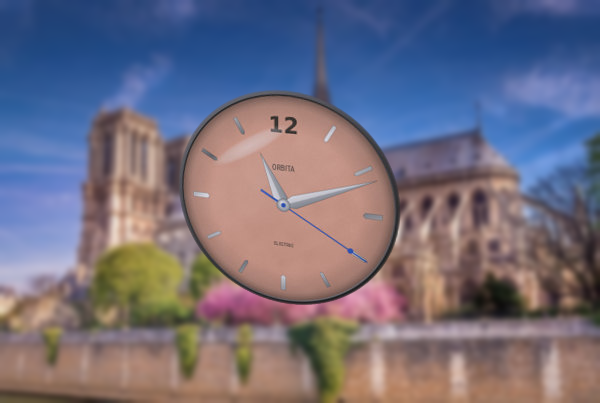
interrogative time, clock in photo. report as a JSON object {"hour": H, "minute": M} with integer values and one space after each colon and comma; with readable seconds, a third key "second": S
{"hour": 11, "minute": 11, "second": 20}
